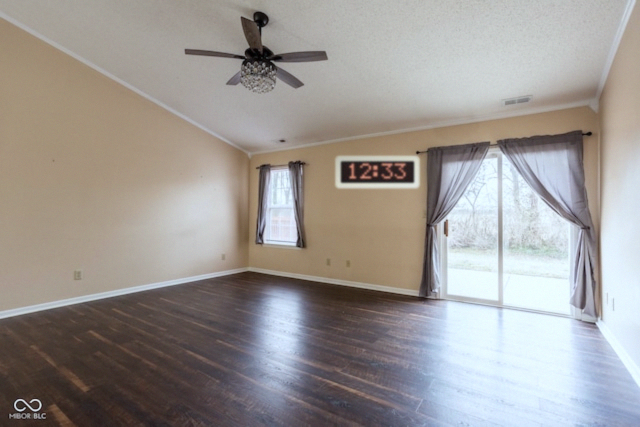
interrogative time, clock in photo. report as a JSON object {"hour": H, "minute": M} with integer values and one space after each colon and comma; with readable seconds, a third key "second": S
{"hour": 12, "minute": 33}
